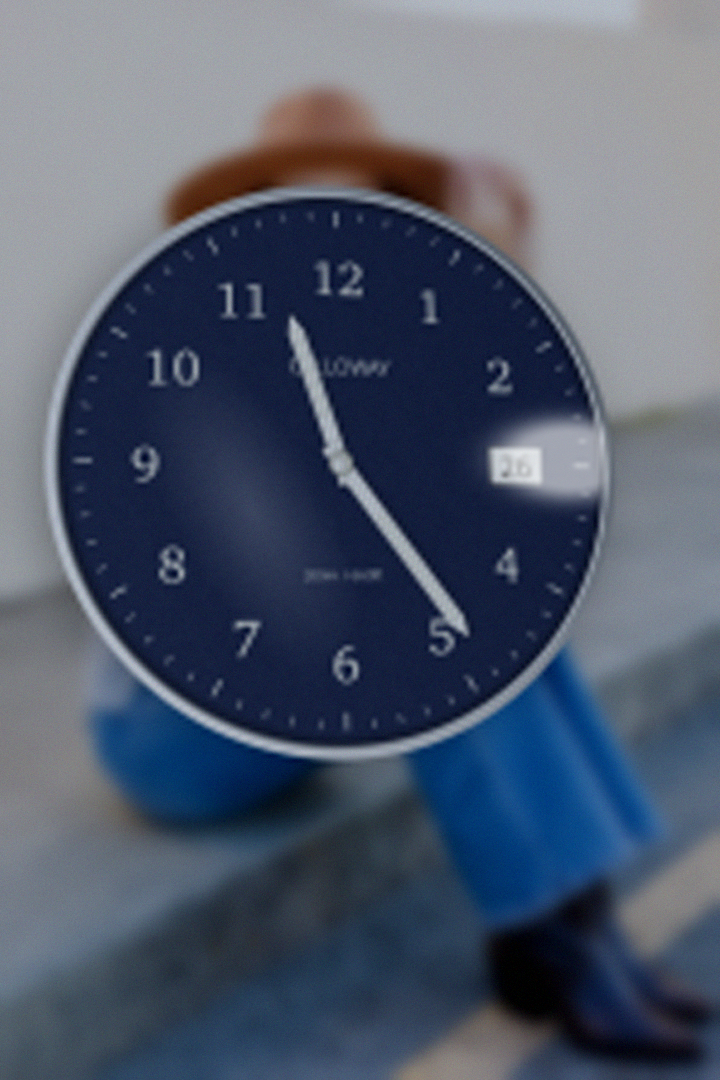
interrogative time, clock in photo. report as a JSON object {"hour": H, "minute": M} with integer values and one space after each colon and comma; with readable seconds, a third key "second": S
{"hour": 11, "minute": 24}
